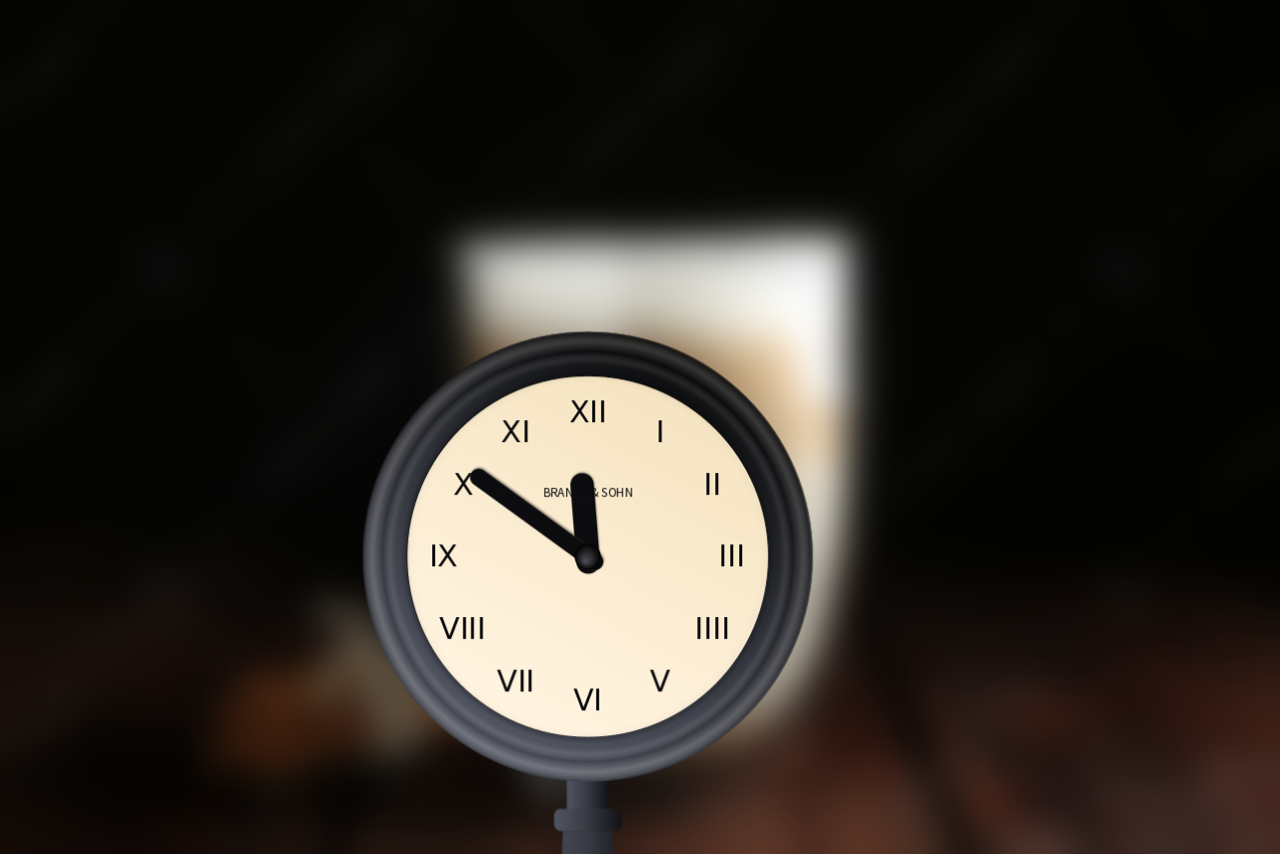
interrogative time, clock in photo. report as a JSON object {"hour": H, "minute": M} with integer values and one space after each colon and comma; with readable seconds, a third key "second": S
{"hour": 11, "minute": 51}
